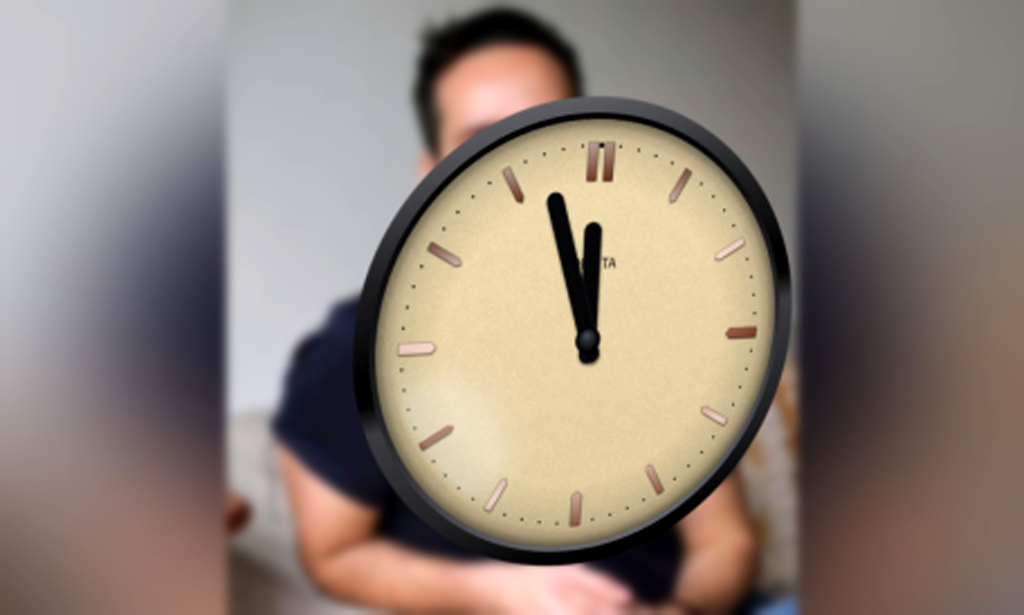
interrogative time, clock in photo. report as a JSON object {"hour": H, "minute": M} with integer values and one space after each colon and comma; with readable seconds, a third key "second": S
{"hour": 11, "minute": 57}
